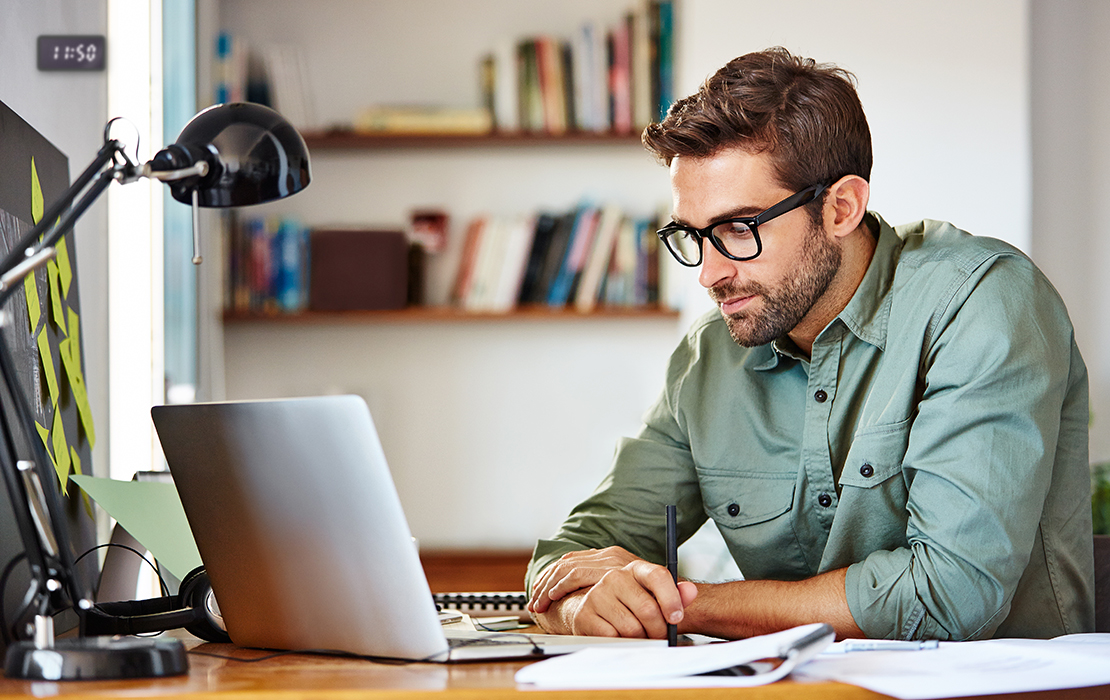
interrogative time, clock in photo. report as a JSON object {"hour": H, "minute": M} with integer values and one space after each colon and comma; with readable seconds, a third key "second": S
{"hour": 11, "minute": 50}
